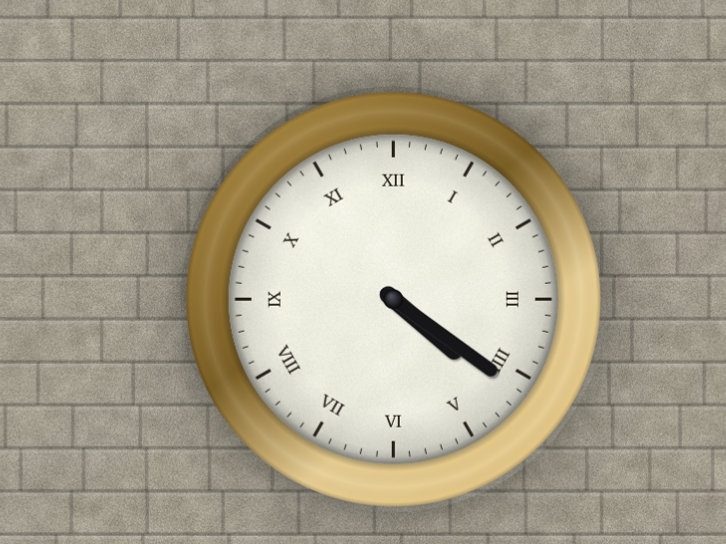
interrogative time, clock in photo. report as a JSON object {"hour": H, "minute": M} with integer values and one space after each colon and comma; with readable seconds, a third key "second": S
{"hour": 4, "minute": 21}
